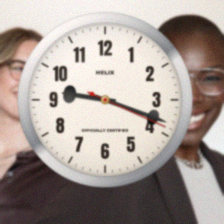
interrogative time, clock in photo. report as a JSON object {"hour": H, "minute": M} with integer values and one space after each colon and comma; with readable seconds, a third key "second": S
{"hour": 9, "minute": 18, "second": 19}
